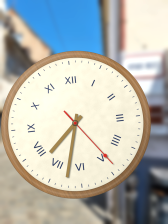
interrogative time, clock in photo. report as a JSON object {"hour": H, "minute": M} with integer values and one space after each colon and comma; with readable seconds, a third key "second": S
{"hour": 7, "minute": 32, "second": 24}
